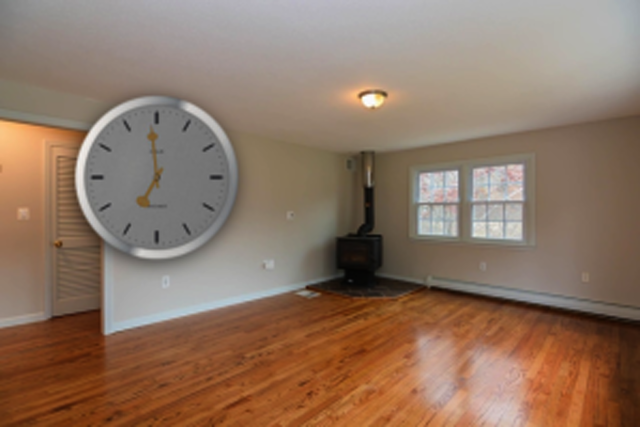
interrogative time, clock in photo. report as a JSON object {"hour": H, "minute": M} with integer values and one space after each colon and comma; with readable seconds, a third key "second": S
{"hour": 6, "minute": 59}
